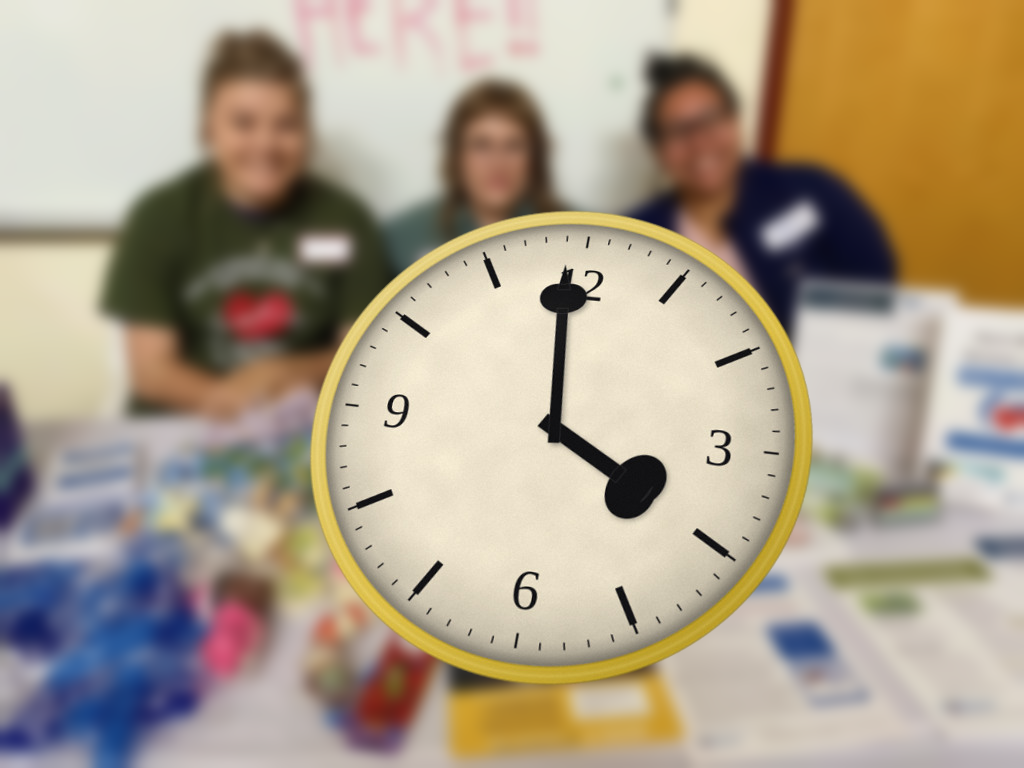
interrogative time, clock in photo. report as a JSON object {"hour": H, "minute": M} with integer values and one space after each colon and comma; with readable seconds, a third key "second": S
{"hour": 3, "minute": 59}
